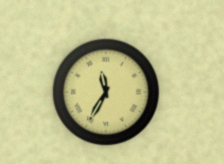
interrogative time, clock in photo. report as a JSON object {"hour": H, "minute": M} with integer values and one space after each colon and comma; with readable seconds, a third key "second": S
{"hour": 11, "minute": 35}
